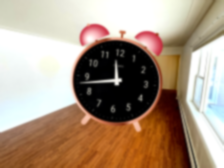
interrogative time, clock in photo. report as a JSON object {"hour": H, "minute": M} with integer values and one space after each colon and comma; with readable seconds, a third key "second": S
{"hour": 11, "minute": 43}
